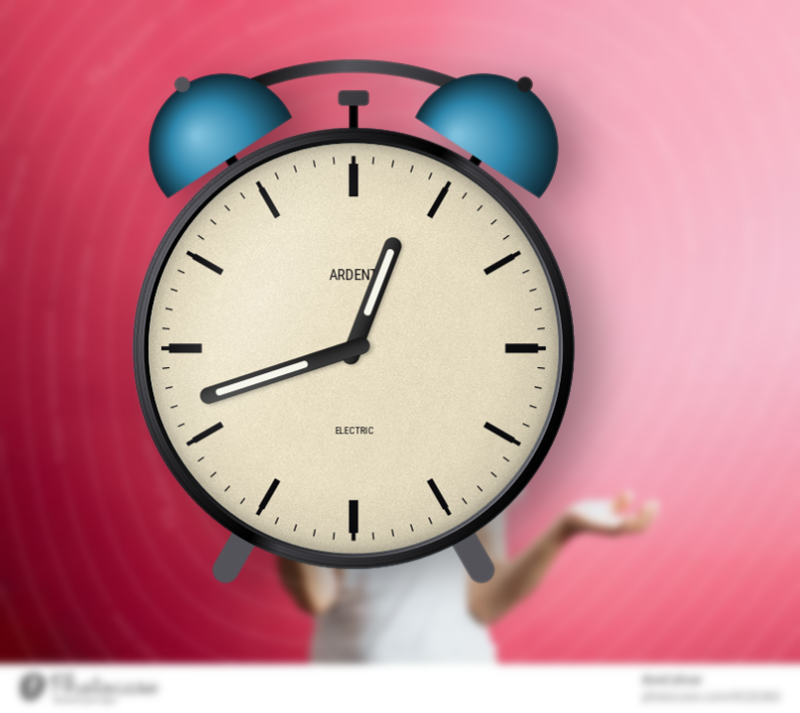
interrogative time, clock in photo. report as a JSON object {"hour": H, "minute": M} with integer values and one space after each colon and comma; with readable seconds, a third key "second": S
{"hour": 12, "minute": 42}
